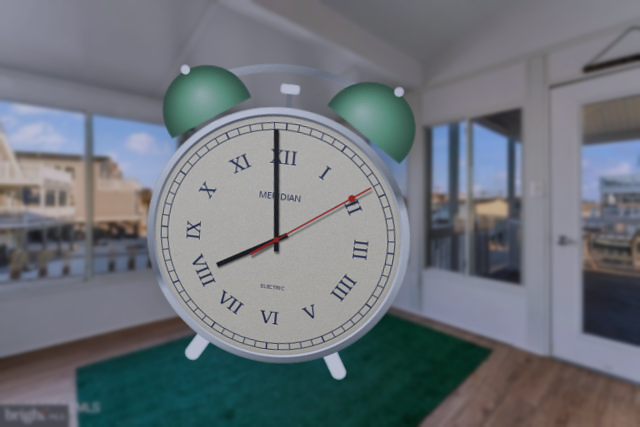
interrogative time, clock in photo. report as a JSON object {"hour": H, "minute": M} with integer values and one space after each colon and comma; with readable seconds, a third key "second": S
{"hour": 7, "minute": 59, "second": 9}
